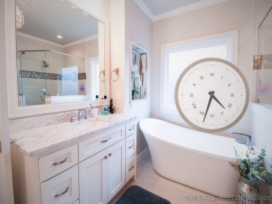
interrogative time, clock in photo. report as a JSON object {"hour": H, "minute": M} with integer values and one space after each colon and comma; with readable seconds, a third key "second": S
{"hour": 4, "minute": 33}
